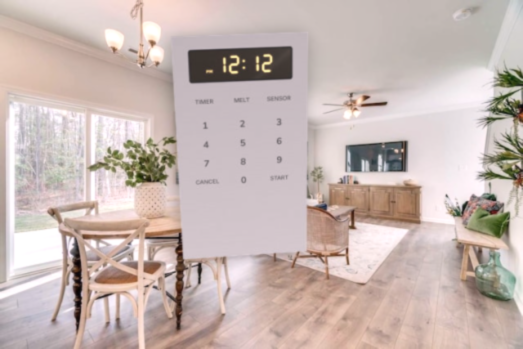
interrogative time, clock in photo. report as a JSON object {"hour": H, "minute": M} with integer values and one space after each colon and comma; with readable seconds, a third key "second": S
{"hour": 12, "minute": 12}
